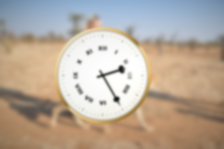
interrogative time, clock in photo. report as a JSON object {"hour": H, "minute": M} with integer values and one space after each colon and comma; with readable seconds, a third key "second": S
{"hour": 2, "minute": 25}
